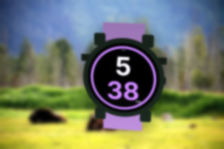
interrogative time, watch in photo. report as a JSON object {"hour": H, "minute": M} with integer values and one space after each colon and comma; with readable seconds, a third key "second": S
{"hour": 5, "minute": 38}
